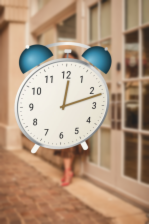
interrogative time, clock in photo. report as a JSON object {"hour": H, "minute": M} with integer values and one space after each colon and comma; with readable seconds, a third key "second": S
{"hour": 12, "minute": 12}
